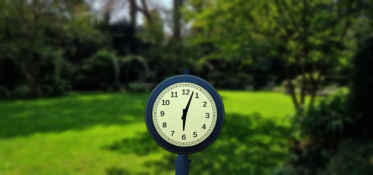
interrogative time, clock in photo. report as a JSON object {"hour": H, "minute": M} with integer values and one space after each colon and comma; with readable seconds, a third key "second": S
{"hour": 6, "minute": 3}
